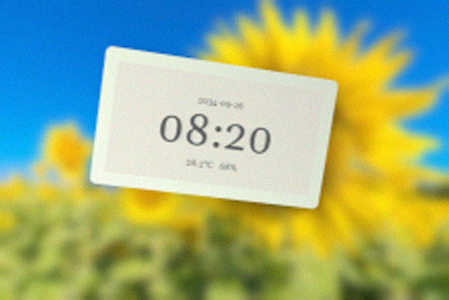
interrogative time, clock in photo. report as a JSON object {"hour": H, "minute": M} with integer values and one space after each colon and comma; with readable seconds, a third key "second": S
{"hour": 8, "minute": 20}
